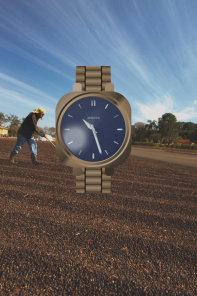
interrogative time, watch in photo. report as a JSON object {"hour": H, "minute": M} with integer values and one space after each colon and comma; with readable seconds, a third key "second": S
{"hour": 10, "minute": 27}
